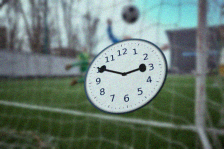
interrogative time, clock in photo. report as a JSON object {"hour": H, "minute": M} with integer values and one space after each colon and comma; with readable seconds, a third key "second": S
{"hour": 2, "minute": 50}
